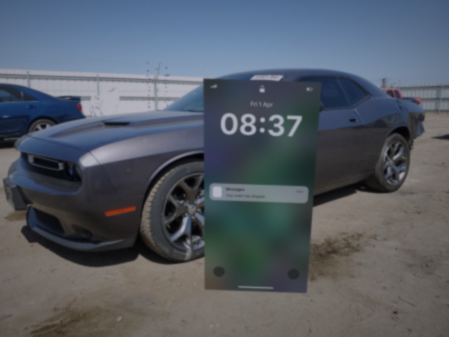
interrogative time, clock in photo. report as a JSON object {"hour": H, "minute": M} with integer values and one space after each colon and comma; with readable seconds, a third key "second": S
{"hour": 8, "minute": 37}
